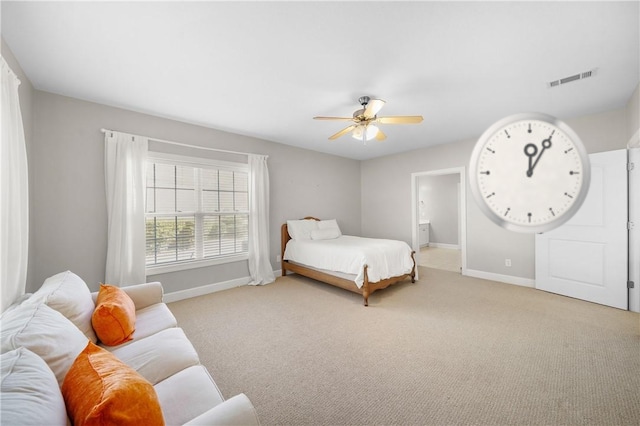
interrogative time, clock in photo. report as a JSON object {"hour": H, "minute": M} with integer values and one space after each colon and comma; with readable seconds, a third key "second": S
{"hour": 12, "minute": 5}
